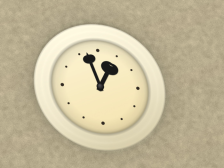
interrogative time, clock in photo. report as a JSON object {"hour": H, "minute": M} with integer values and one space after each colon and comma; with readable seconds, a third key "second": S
{"hour": 12, "minute": 57}
